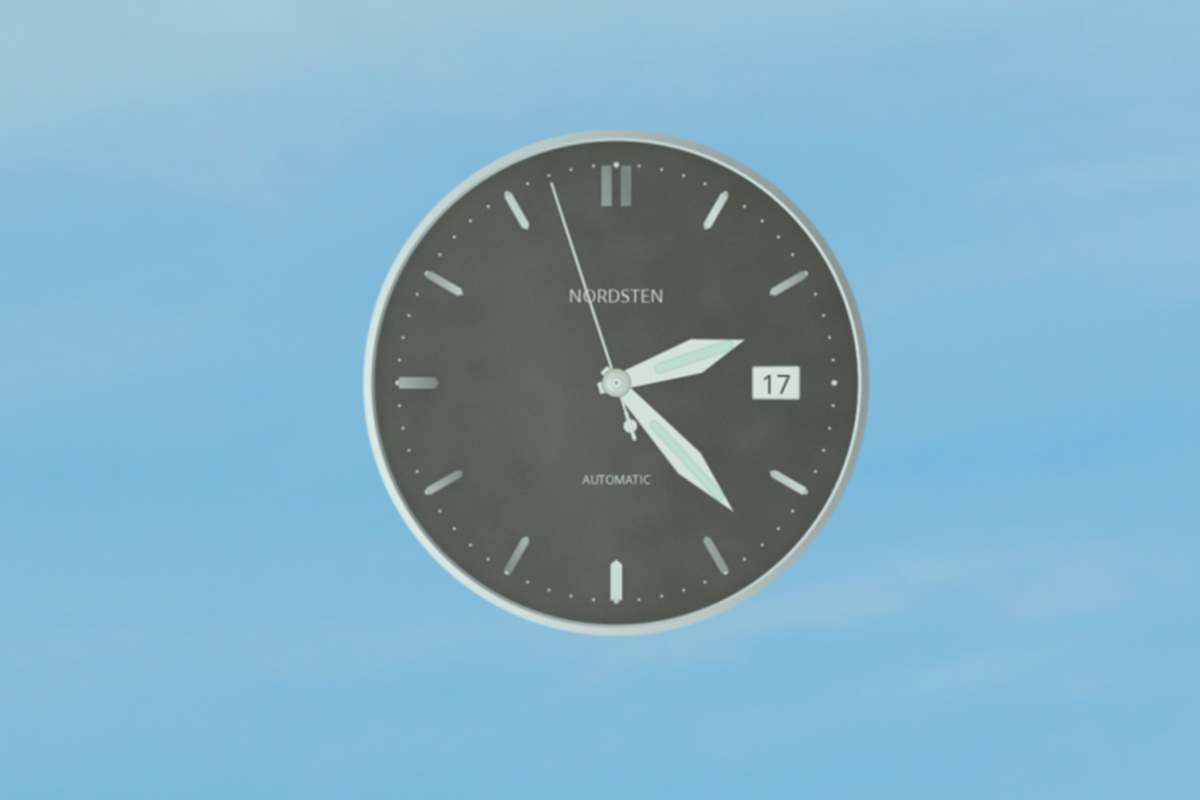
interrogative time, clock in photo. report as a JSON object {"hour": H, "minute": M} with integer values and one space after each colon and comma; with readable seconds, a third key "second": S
{"hour": 2, "minute": 22, "second": 57}
